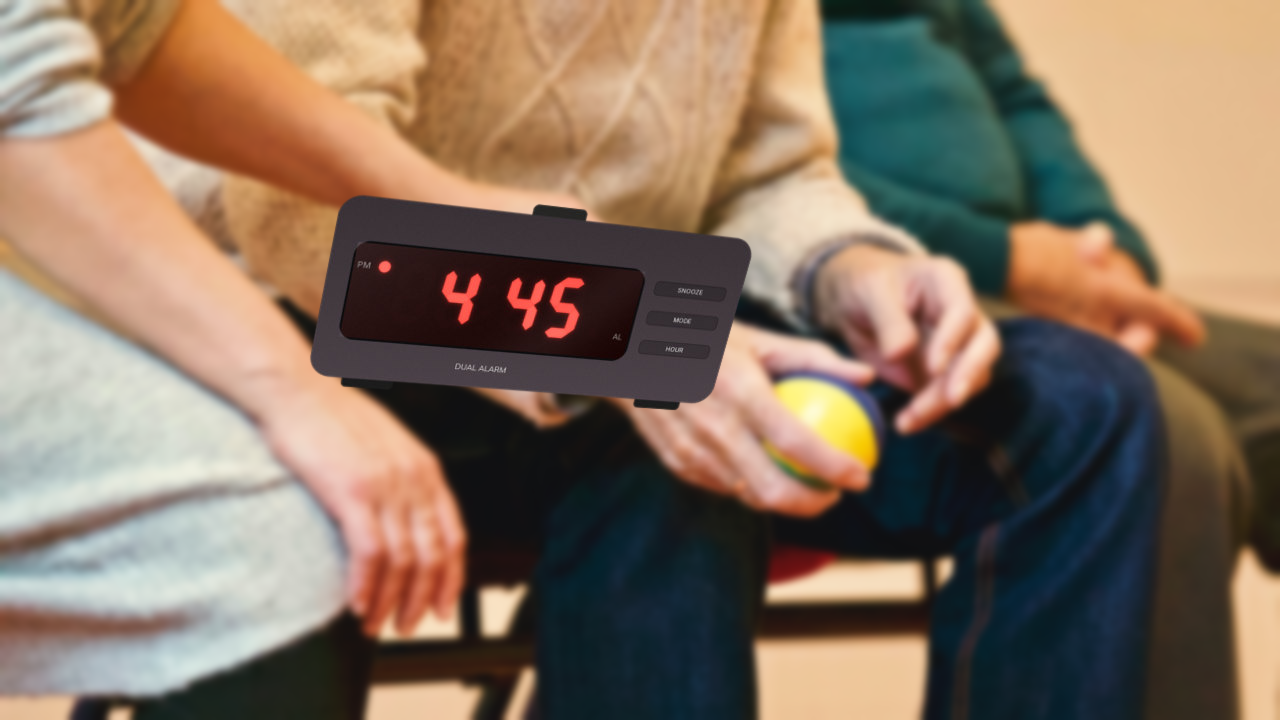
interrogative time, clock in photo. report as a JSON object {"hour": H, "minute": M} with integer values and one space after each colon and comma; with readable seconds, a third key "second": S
{"hour": 4, "minute": 45}
